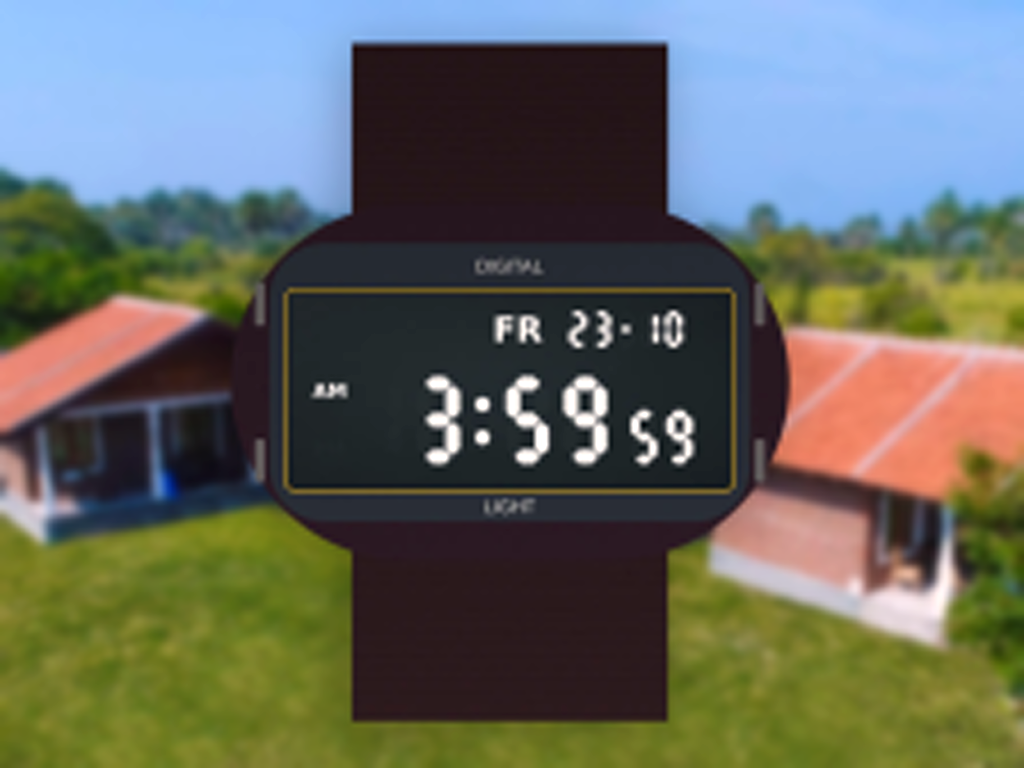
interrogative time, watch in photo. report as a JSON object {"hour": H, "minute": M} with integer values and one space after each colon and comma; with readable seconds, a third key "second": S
{"hour": 3, "minute": 59, "second": 59}
